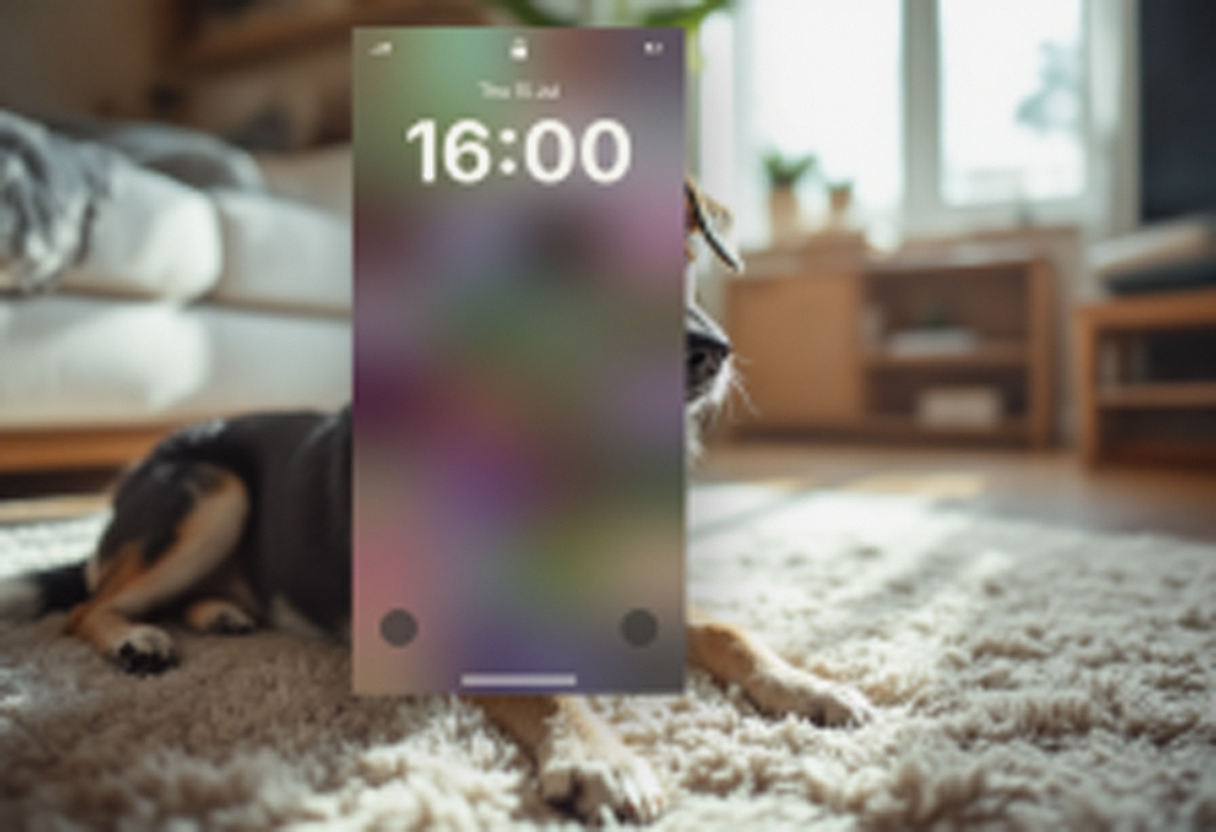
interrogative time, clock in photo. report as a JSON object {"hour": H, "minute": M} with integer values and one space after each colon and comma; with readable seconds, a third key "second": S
{"hour": 16, "minute": 0}
